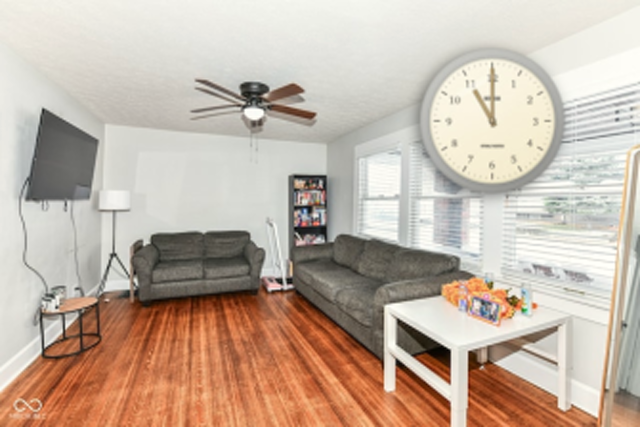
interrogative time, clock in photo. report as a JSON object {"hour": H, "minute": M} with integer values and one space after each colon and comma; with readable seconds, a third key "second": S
{"hour": 11, "minute": 0}
